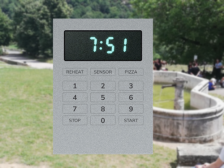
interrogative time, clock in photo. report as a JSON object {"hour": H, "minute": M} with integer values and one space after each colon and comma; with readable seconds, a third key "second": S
{"hour": 7, "minute": 51}
